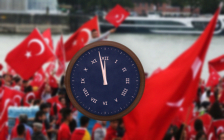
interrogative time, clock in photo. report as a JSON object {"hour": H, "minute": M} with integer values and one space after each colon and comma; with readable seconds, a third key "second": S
{"hour": 11, "minute": 58}
